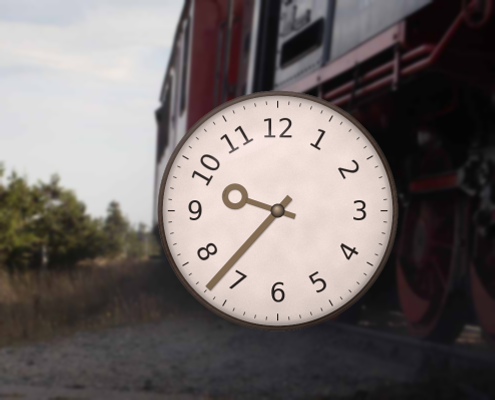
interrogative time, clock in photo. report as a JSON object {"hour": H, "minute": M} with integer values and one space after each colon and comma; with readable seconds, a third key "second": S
{"hour": 9, "minute": 37}
